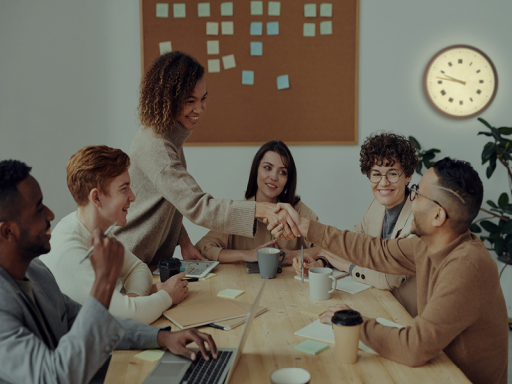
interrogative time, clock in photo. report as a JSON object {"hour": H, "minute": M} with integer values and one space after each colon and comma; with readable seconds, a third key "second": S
{"hour": 9, "minute": 47}
